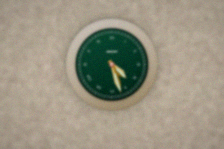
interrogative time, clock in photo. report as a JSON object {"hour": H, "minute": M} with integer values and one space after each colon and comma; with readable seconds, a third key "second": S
{"hour": 4, "minute": 27}
